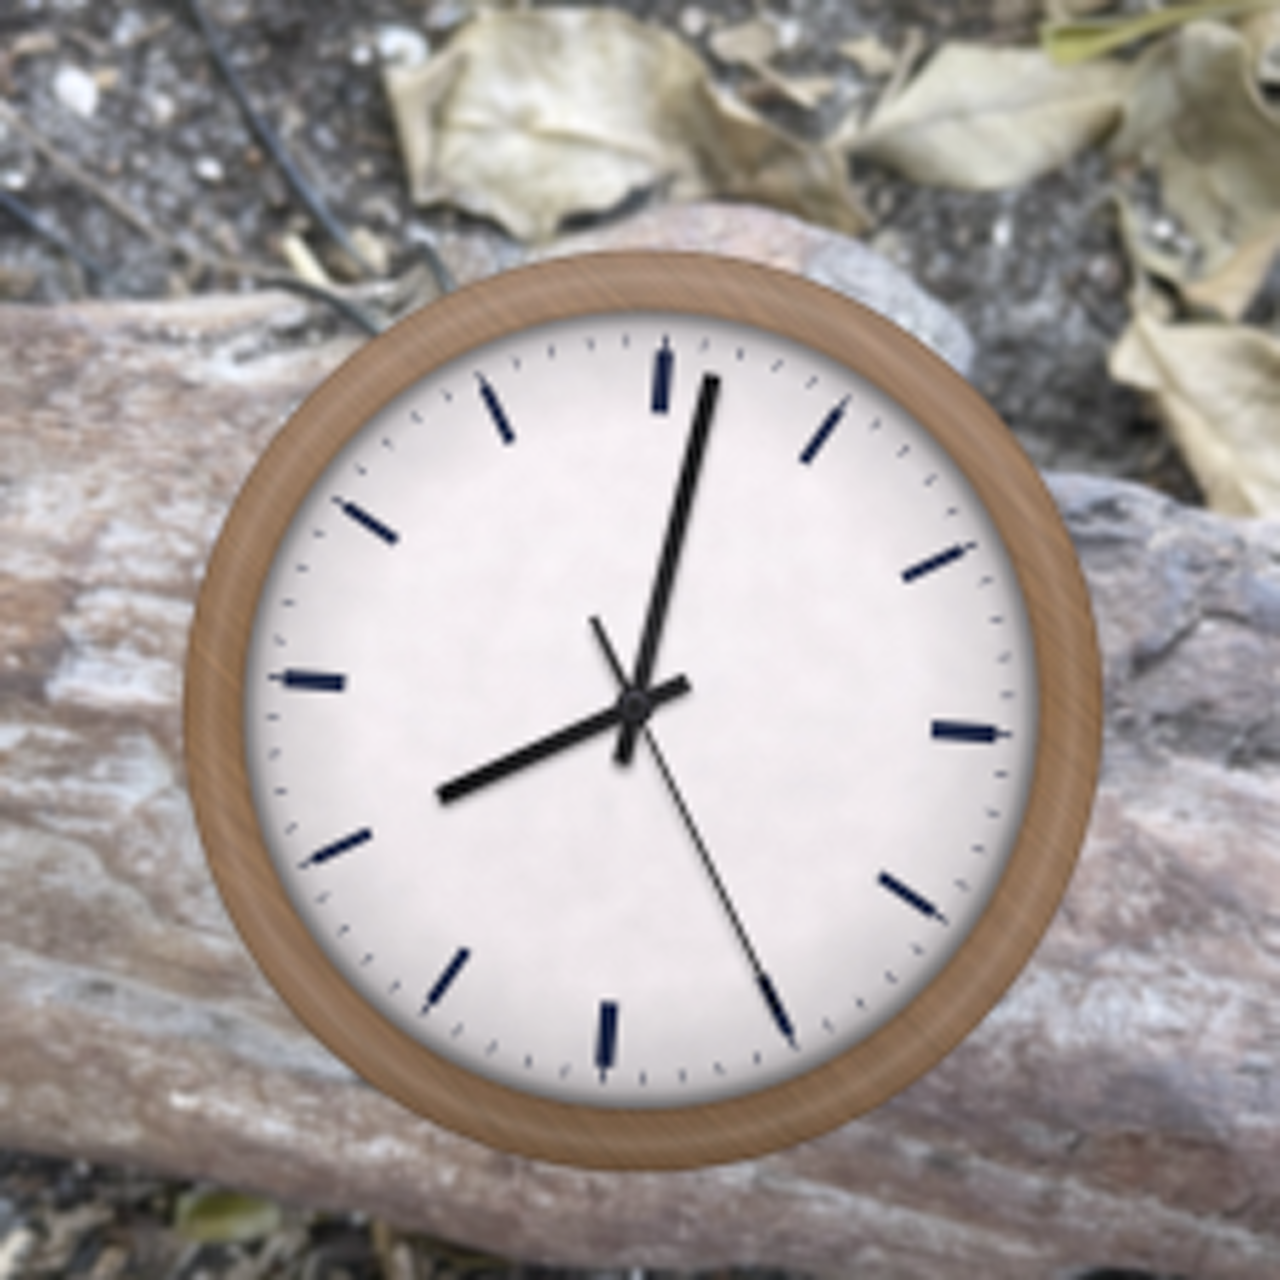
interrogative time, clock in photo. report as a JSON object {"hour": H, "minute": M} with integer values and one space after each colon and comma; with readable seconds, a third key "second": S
{"hour": 8, "minute": 1, "second": 25}
